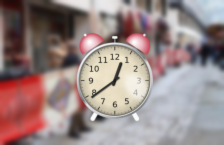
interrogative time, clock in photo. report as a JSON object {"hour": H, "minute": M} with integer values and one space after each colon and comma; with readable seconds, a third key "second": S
{"hour": 12, "minute": 39}
